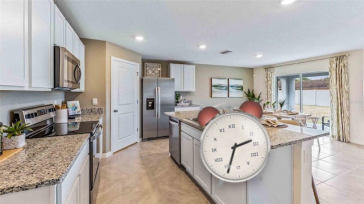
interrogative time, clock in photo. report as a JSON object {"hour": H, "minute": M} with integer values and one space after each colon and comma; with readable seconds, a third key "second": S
{"hour": 2, "minute": 34}
